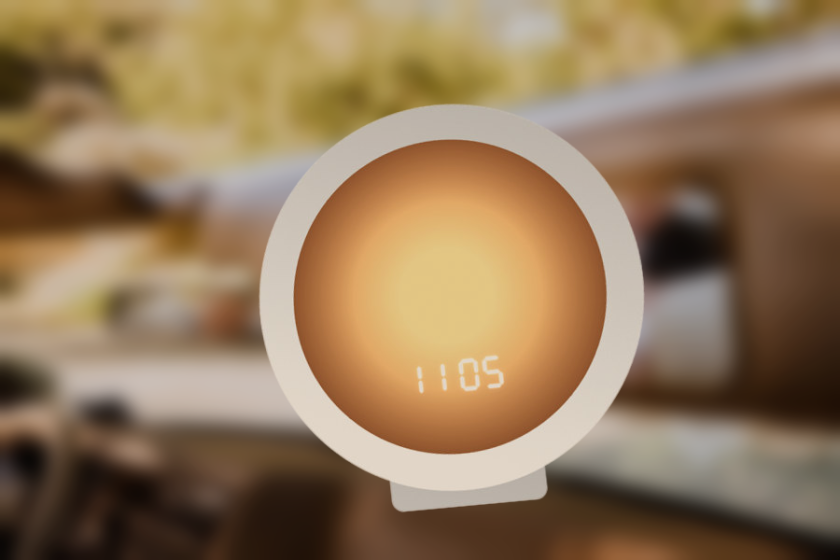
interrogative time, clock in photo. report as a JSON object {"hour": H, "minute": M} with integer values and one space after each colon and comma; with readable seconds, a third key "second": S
{"hour": 11, "minute": 5}
